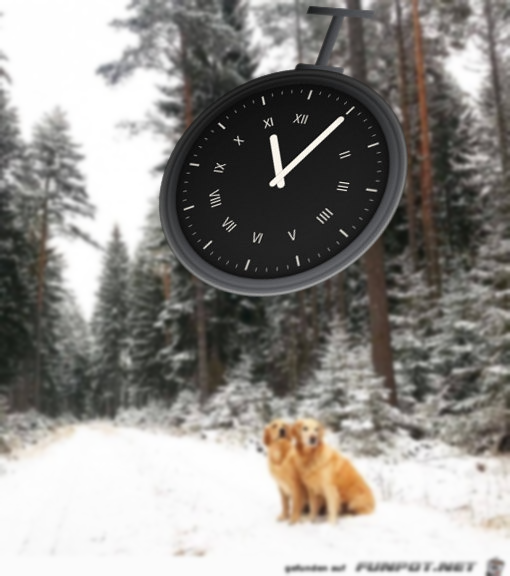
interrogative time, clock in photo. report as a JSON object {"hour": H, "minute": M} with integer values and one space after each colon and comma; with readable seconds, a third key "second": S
{"hour": 11, "minute": 5}
